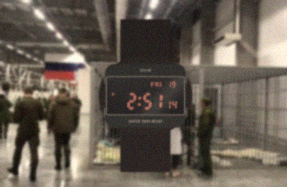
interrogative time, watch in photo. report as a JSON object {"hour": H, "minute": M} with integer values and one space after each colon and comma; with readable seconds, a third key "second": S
{"hour": 2, "minute": 51, "second": 14}
